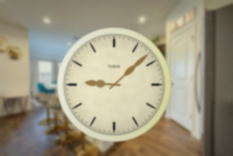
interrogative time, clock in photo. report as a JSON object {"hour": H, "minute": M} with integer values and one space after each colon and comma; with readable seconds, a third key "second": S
{"hour": 9, "minute": 8}
